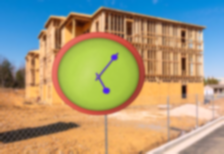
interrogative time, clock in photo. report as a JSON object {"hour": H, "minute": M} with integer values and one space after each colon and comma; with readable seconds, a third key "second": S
{"hour": 5, "minute": 6}
